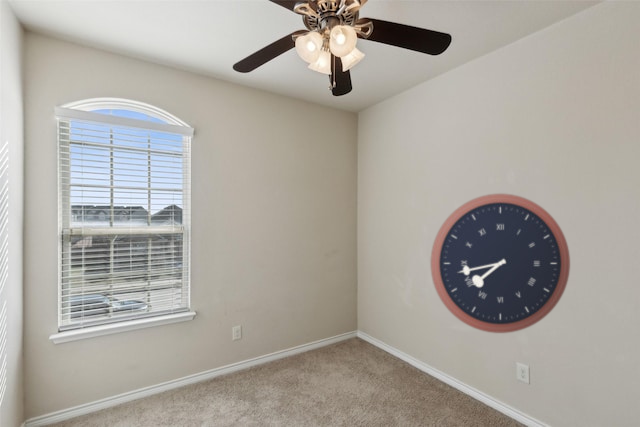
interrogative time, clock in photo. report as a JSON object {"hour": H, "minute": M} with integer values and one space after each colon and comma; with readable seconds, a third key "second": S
{"hour": 7, "minute": 43}
